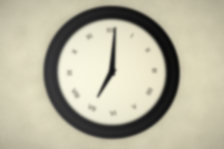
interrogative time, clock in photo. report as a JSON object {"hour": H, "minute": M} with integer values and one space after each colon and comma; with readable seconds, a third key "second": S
{"hour": 7, "minute": 1}
